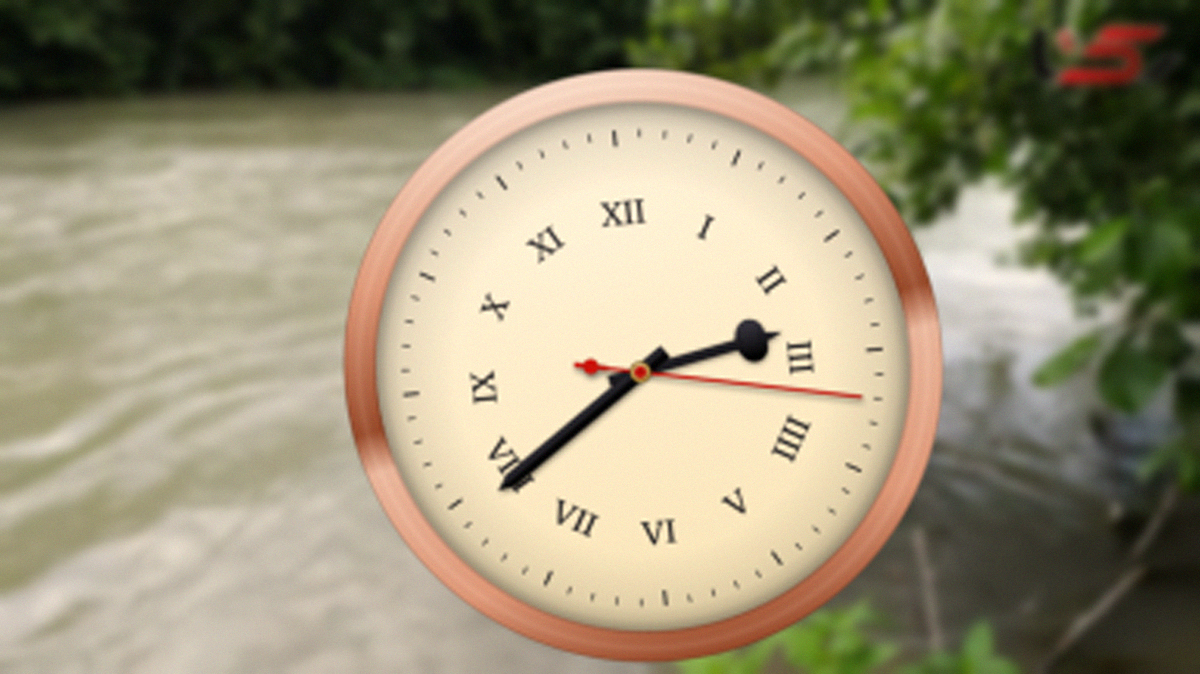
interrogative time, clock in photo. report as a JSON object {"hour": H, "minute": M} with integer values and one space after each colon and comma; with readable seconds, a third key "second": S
{"hour": 2, "minute": 39, "second": 17}
